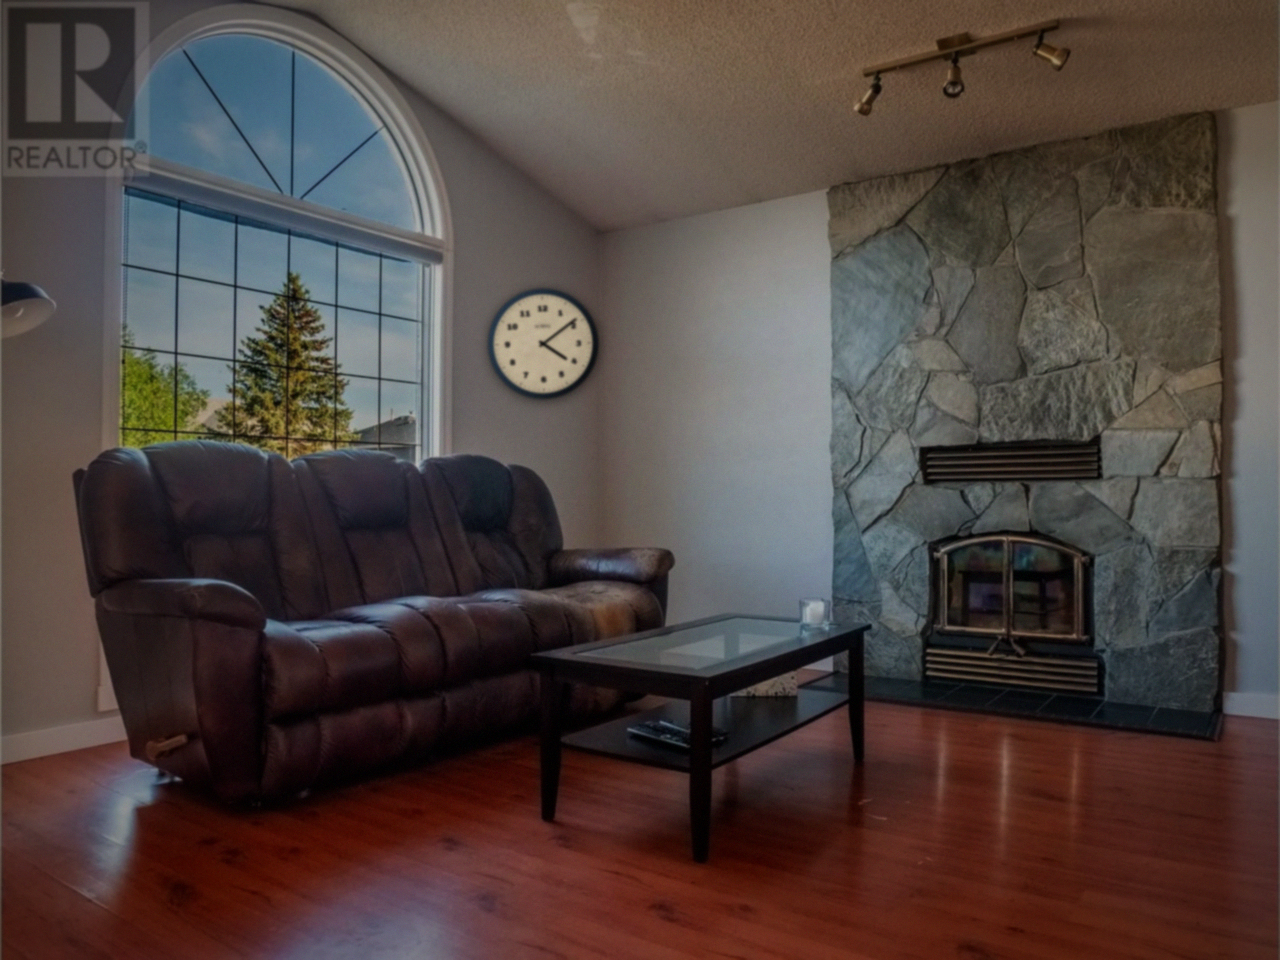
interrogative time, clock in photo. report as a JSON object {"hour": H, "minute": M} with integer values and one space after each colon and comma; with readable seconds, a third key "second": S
{"hour": 4, "minute": 9}
